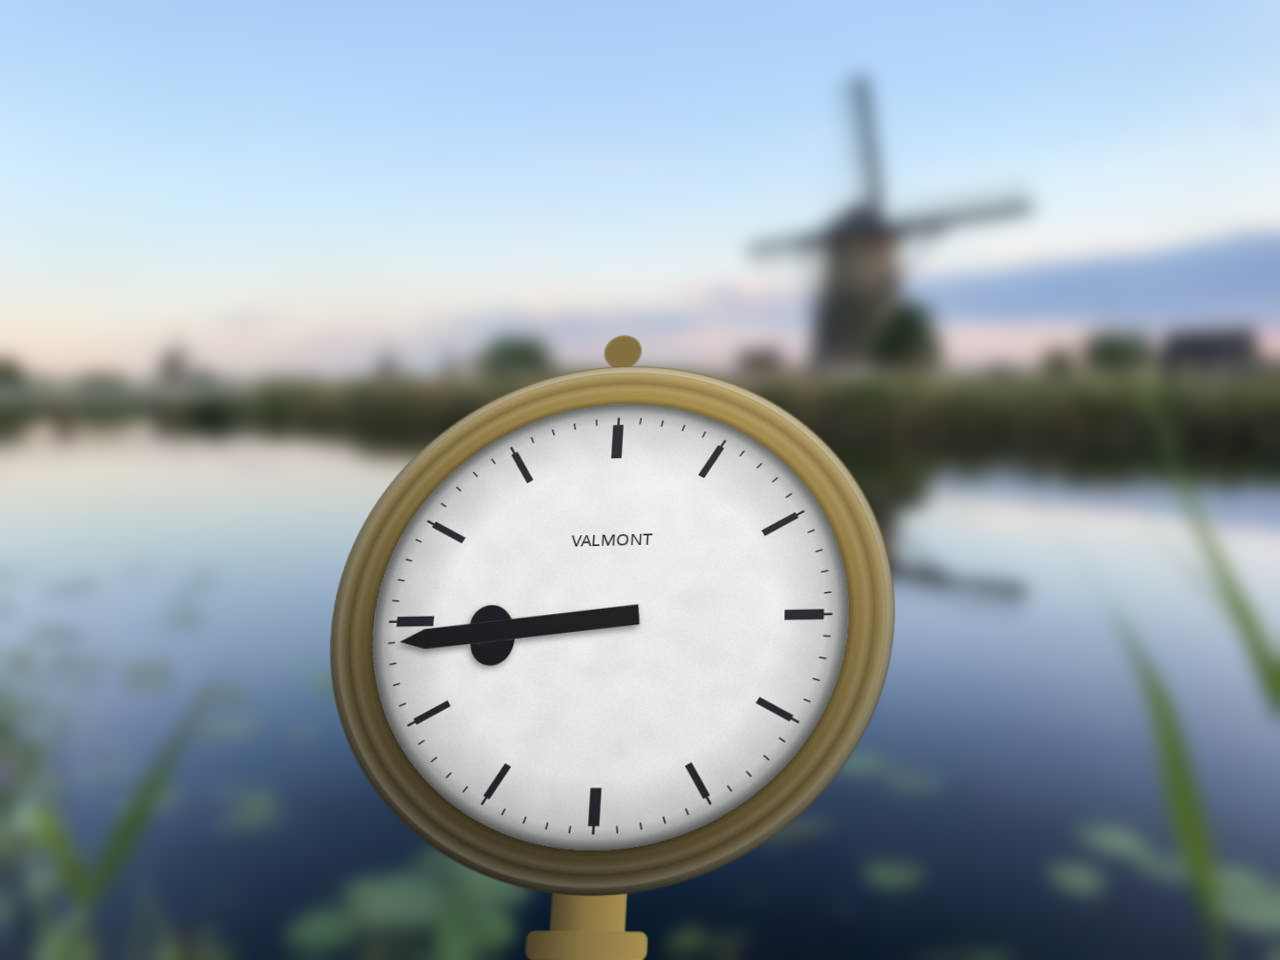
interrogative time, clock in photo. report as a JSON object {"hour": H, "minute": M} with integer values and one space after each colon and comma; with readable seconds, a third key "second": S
{"hour": 8, "minute": 44}
